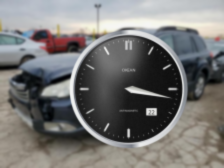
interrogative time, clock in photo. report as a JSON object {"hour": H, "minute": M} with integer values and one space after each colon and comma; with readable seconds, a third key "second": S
{"hour": 3, "minute": 17}
